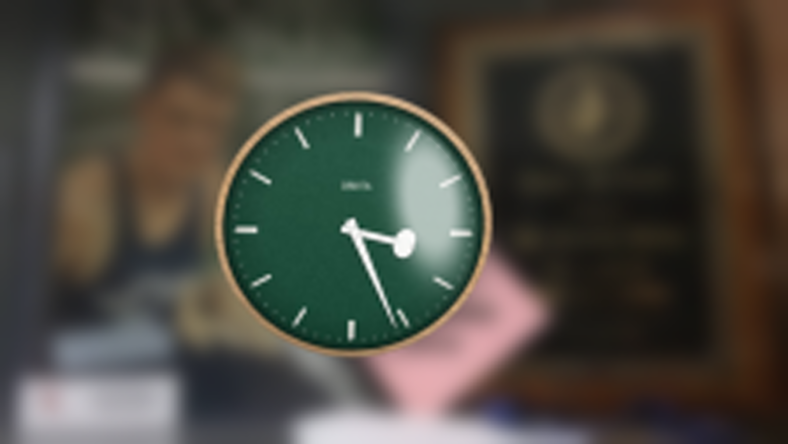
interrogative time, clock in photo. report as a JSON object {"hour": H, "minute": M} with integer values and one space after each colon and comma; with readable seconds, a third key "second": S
{"hour": 3, "minute": 26}
